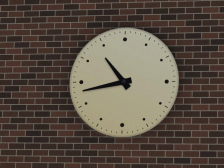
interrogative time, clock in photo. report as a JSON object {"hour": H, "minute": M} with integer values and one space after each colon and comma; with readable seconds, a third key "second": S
{"hour": 10, "minute": 43}
